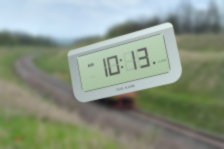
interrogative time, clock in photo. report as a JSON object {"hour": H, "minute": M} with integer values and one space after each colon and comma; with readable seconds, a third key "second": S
{"hour": 10, "minute": 13}
